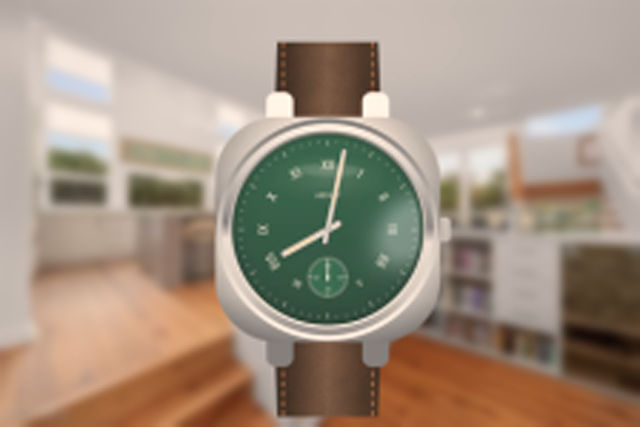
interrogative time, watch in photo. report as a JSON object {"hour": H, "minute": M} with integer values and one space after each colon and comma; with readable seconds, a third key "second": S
{"hour": 8, "minute": 2}
